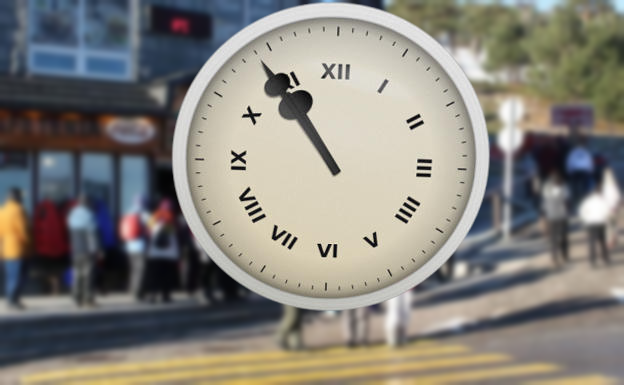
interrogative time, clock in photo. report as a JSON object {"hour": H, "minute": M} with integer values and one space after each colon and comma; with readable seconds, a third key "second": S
{"hour": 10, "minute": 54}
